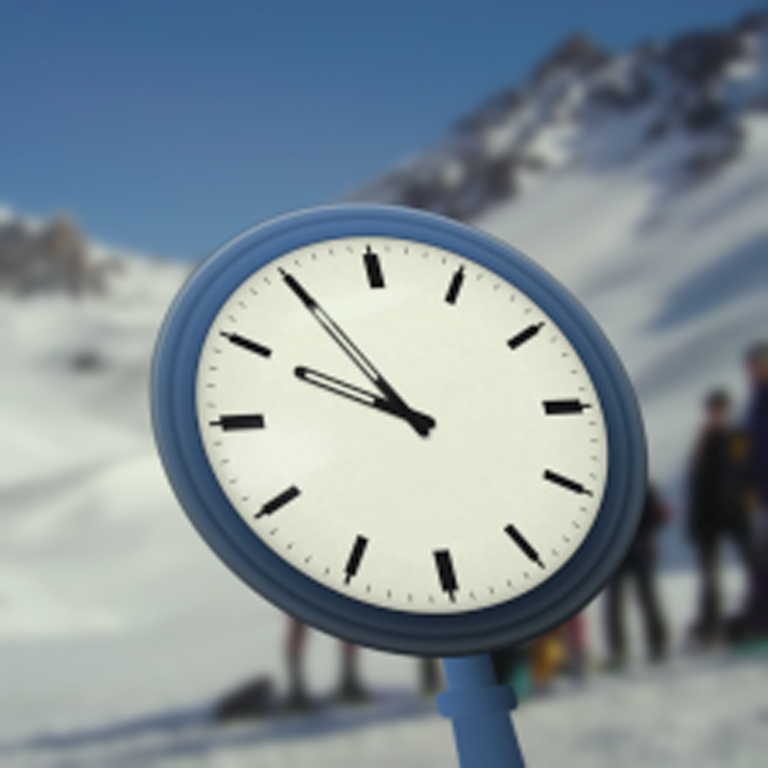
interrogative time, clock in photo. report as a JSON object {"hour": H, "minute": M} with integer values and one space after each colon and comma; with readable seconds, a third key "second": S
{"hour": 9, "minute": 55}
